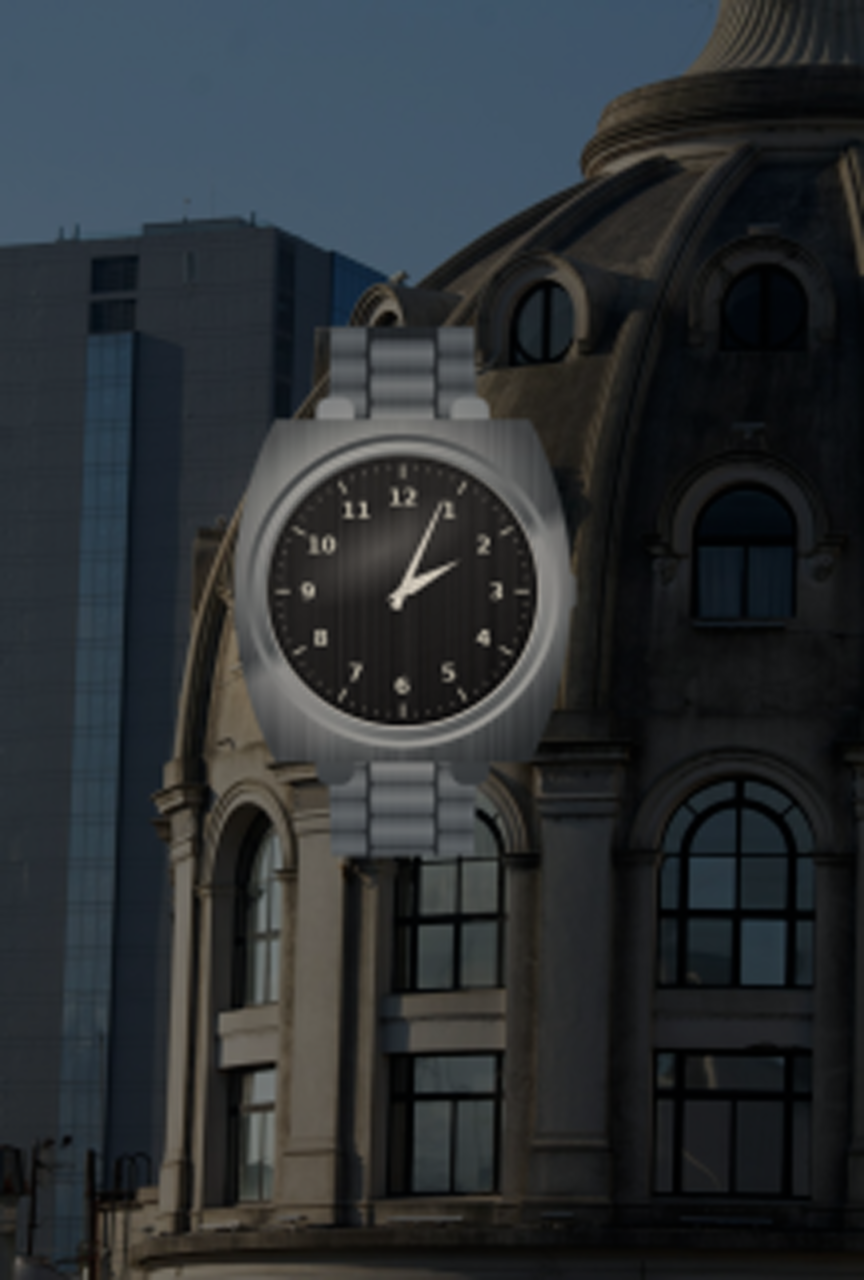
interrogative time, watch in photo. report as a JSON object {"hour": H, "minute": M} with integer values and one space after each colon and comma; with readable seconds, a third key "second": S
{"hour": 2, "minute": 4}
